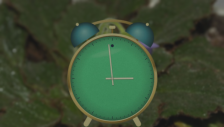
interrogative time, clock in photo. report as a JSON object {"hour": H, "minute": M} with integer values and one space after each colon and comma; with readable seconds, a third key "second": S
{"hour": 2, "minute": 59}
